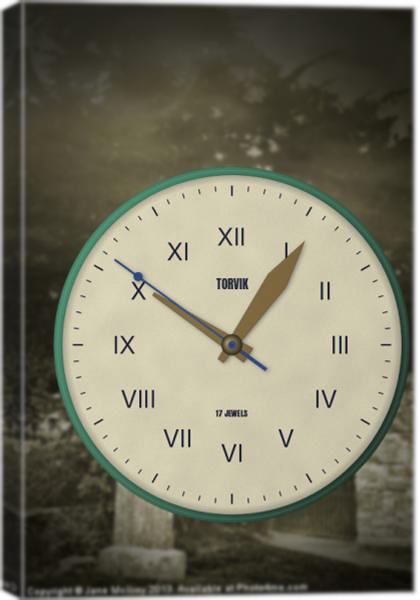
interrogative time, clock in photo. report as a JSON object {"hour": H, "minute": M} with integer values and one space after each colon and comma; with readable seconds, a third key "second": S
{"hour": 10, "minute": 5, "second": 51}
